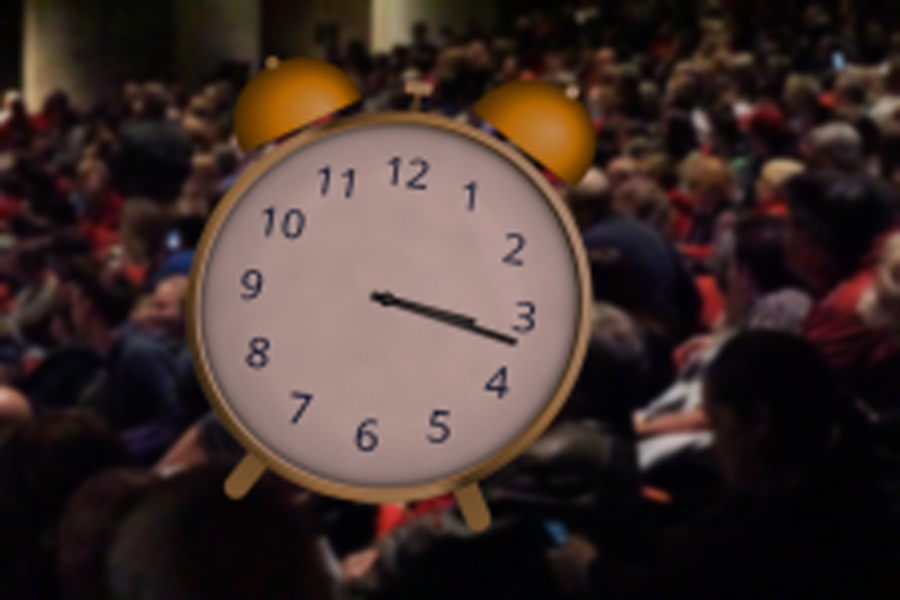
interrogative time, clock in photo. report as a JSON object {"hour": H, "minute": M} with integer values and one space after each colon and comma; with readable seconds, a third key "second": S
{"hour": 3, "minute": 17}
